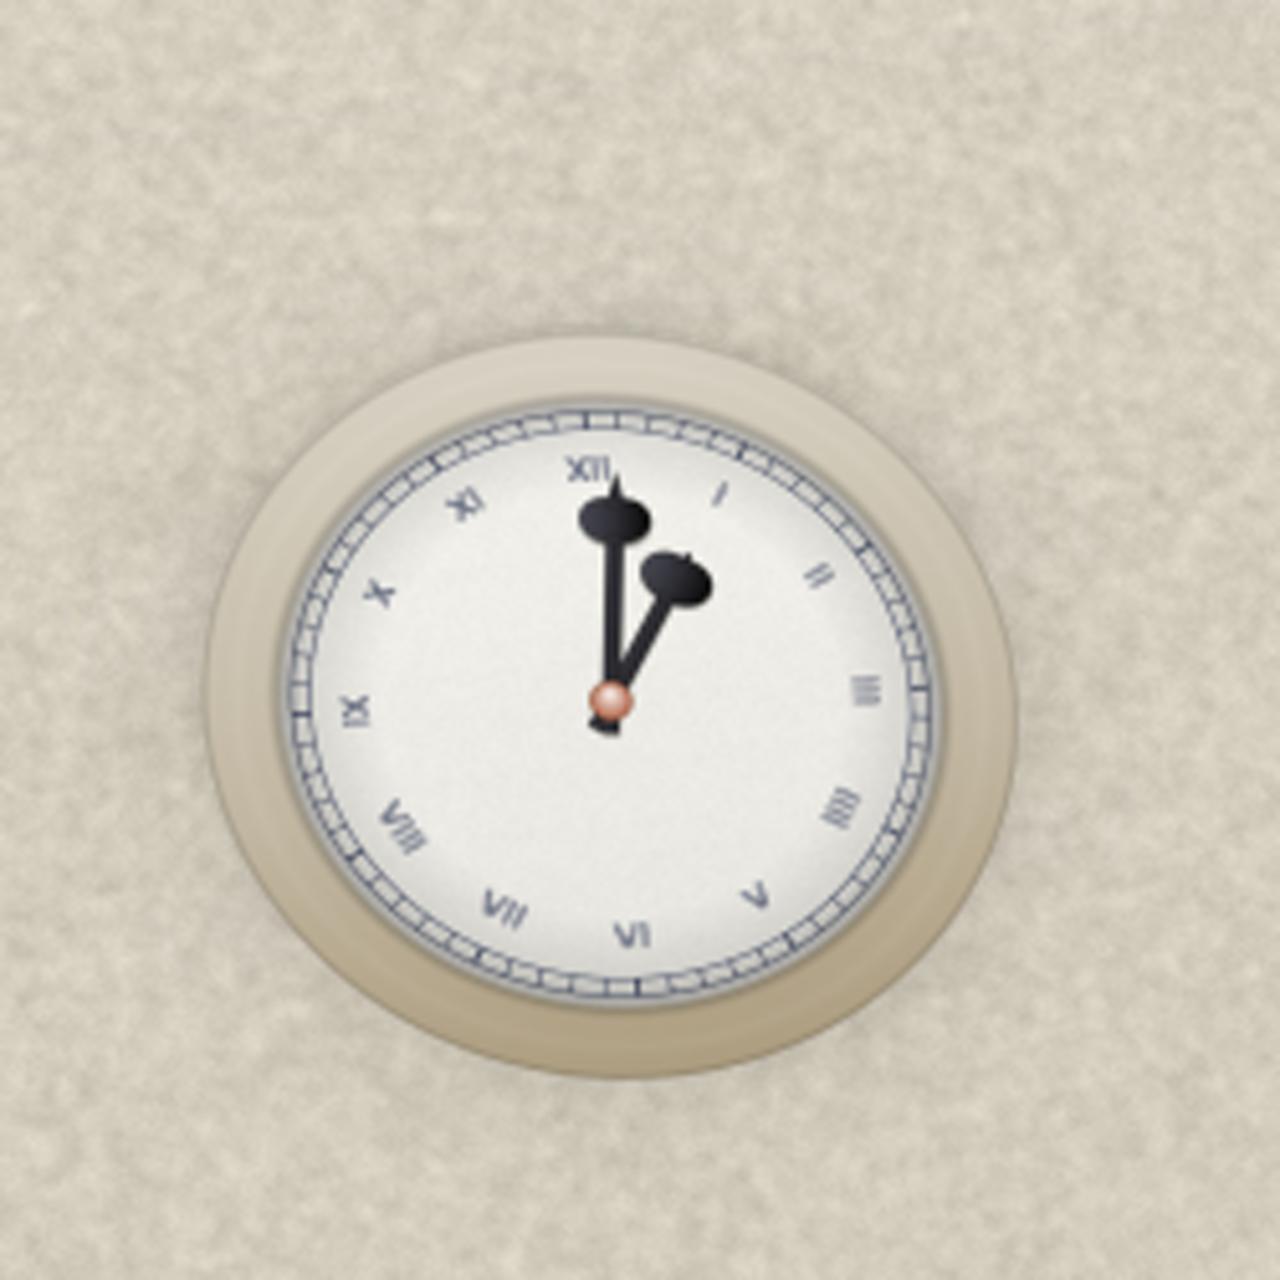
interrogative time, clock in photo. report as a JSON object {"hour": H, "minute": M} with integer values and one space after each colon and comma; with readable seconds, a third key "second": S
{"hour": 1, "minute": 1}
